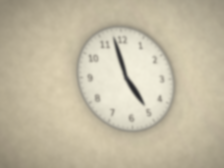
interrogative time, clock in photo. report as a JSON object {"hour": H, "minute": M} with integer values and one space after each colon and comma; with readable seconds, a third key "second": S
{"hour": 4, "minute": 58}
